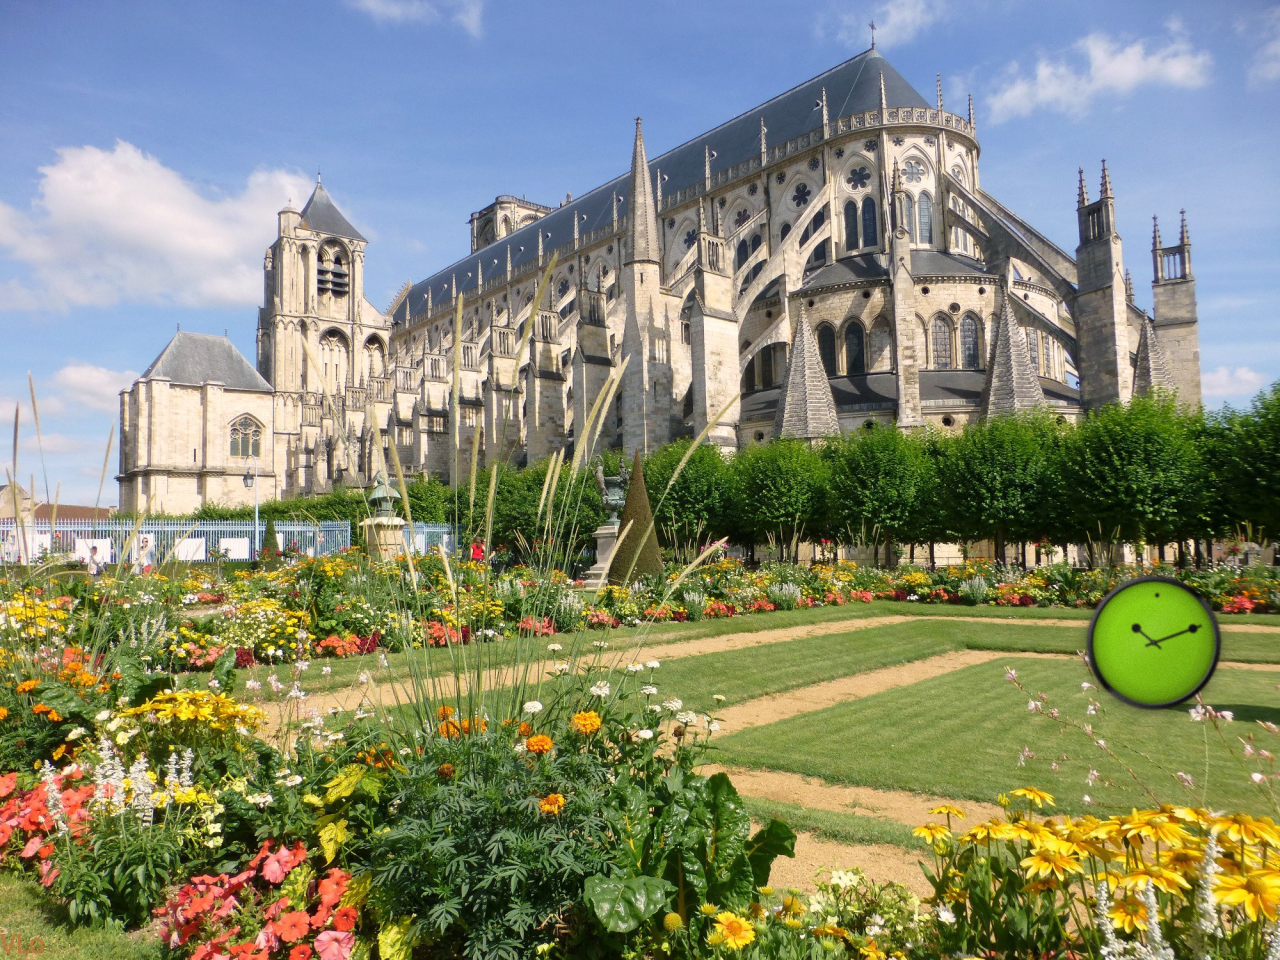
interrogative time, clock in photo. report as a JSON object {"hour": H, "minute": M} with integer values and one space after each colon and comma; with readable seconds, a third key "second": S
{"hour": 10, "minute": 11}
